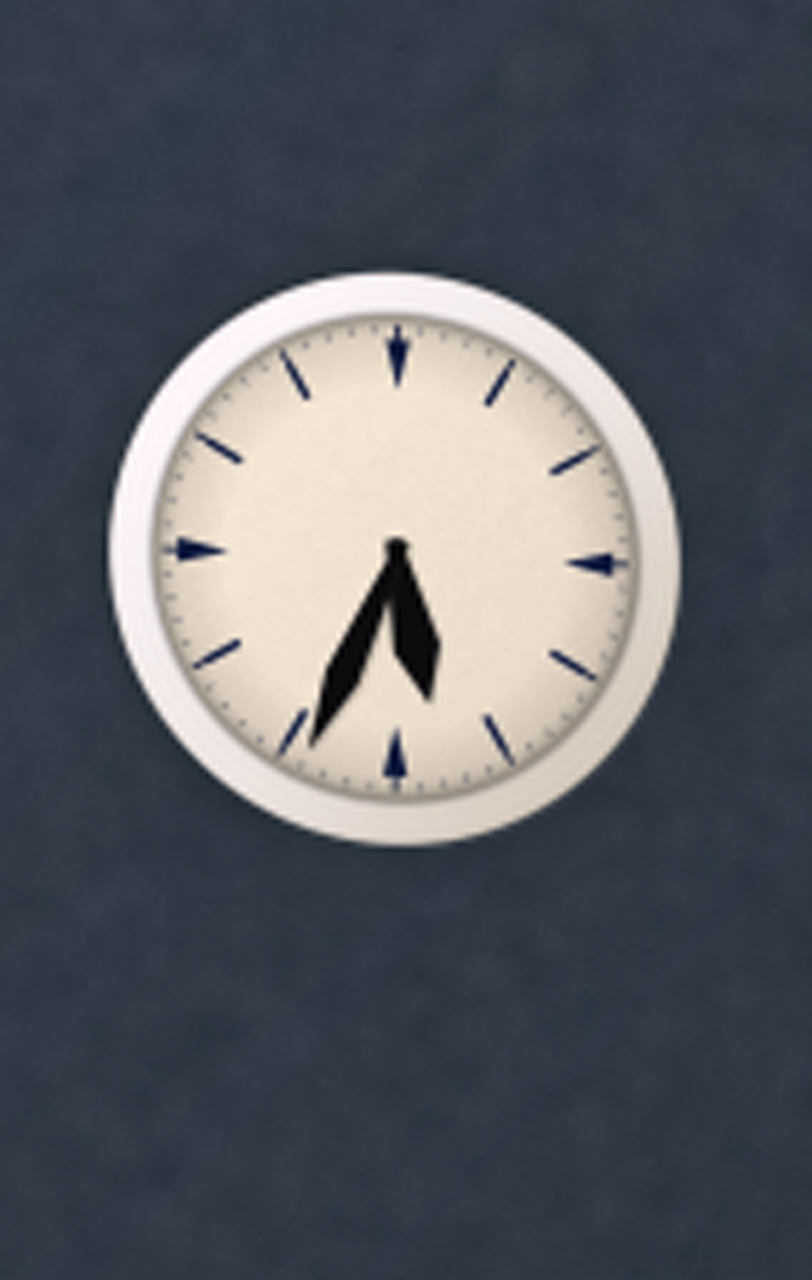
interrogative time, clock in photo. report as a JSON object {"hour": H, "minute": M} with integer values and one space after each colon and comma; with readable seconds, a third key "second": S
{"hour": 5, "minute": 34}
